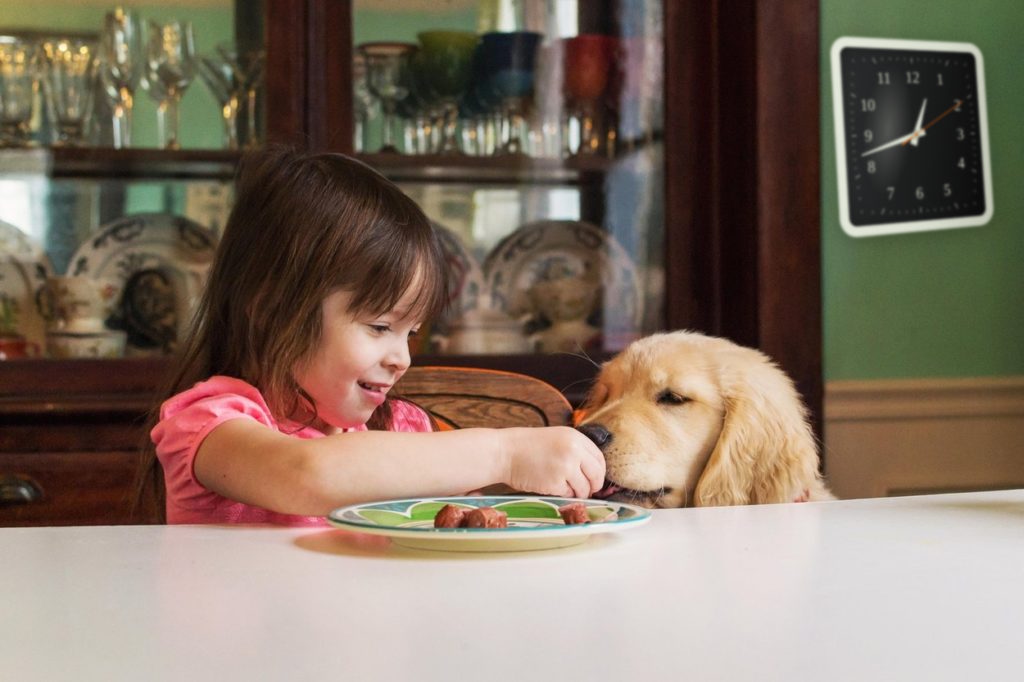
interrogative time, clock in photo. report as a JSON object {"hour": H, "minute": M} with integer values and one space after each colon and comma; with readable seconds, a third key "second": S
{"hour": 12, "minute": 42, "second": 10}
